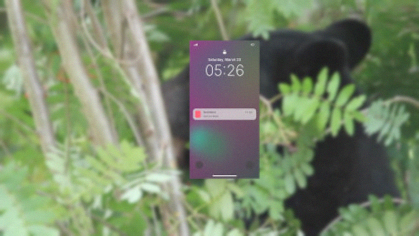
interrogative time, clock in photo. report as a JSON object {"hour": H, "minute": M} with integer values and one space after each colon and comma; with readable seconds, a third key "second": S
{"hour": 5, "minute": 26}
